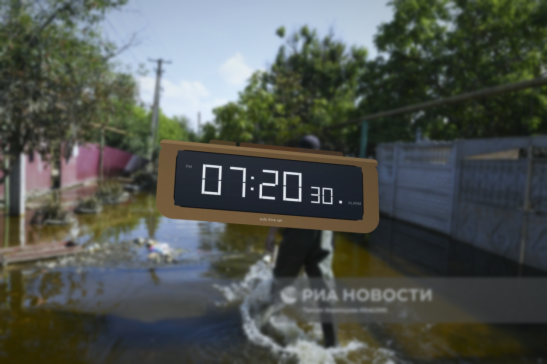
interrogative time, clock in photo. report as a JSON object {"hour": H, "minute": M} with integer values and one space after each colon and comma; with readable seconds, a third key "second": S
{"hour": 7, "minute": 20, "second": 30}
